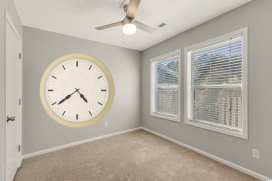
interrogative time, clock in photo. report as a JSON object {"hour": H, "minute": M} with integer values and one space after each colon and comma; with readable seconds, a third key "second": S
{"hour": 4, "minute": 39}
